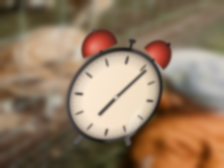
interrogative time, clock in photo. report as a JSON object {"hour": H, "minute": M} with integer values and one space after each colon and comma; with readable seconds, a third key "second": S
{"hour": 7, "minute": 6}
